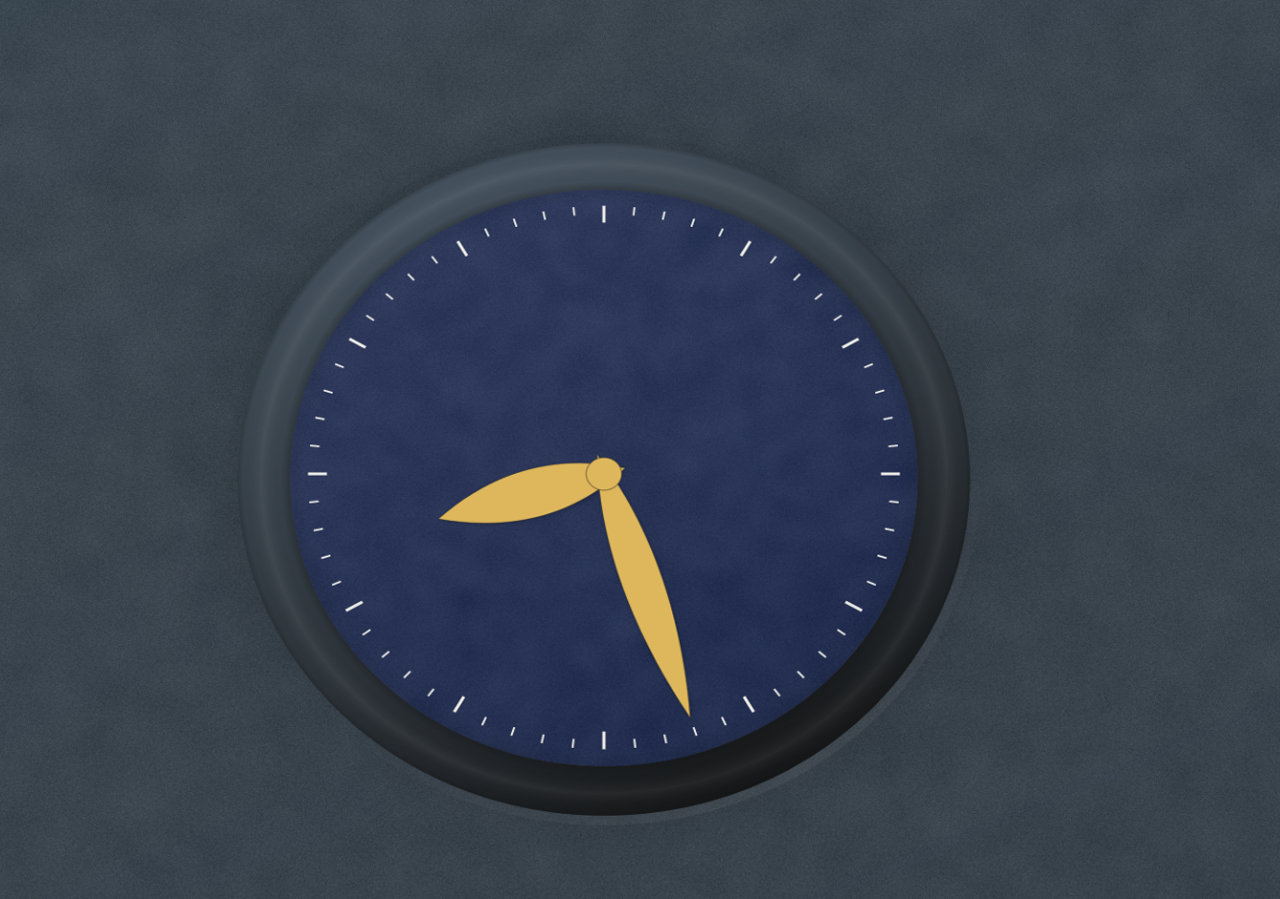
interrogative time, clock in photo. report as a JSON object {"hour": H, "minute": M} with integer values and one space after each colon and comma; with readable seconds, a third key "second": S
{"hour": 8, "minute": 27}
